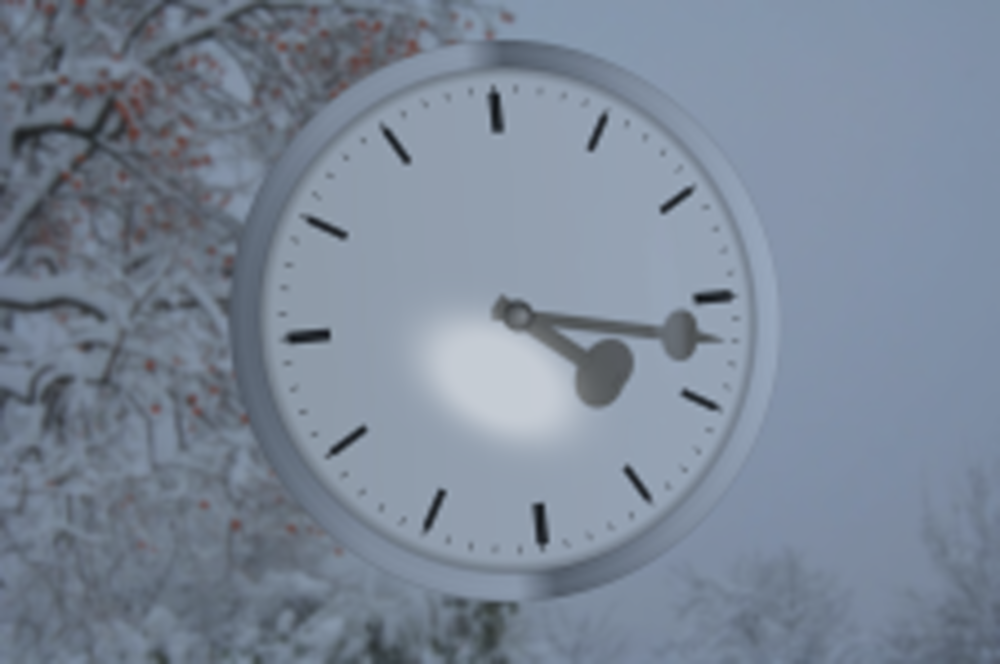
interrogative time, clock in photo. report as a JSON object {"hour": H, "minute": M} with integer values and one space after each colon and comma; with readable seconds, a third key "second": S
{"hour": 4, "minute": 17}
